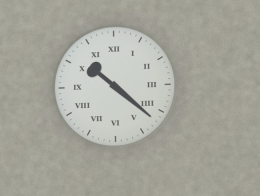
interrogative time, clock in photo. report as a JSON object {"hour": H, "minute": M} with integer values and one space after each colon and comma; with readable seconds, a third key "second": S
{"hour": 10, "minute": 22}
